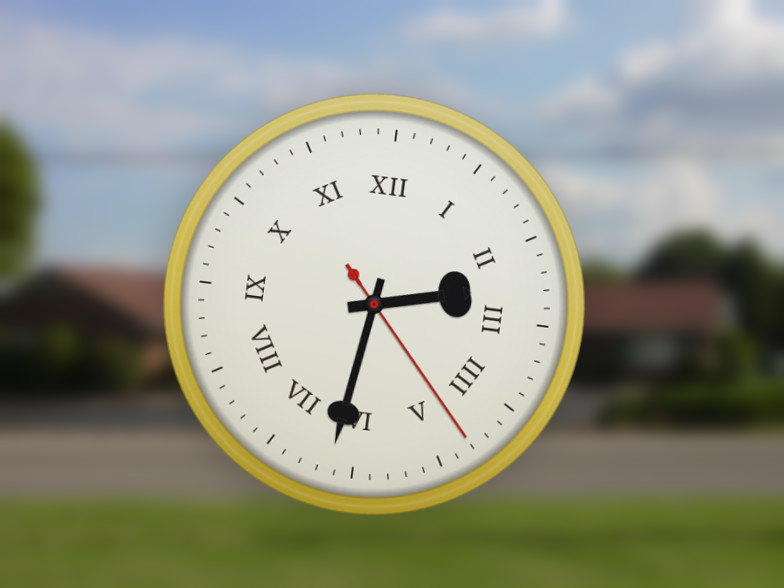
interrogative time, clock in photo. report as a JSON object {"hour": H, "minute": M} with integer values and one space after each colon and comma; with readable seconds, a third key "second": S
{"hour": 2, "minute": 31, "second": 23}
